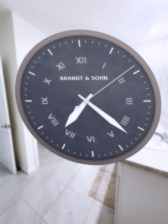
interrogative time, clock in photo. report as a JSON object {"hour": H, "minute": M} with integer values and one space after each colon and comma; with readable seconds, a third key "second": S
{"hour": 7, "minute": 22, "second": 9}
